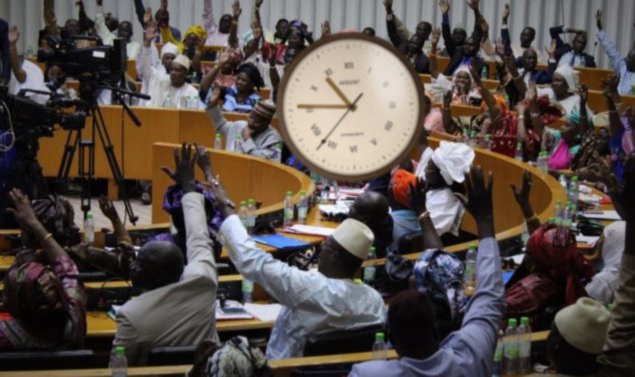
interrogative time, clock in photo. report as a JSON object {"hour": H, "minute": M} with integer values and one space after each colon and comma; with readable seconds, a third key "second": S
{"hour": 10, "minute": 45, "second": 37}
